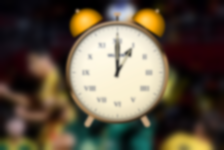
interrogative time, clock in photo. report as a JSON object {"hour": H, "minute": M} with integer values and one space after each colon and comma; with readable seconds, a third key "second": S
{"hour": 1, "minute": 0}
